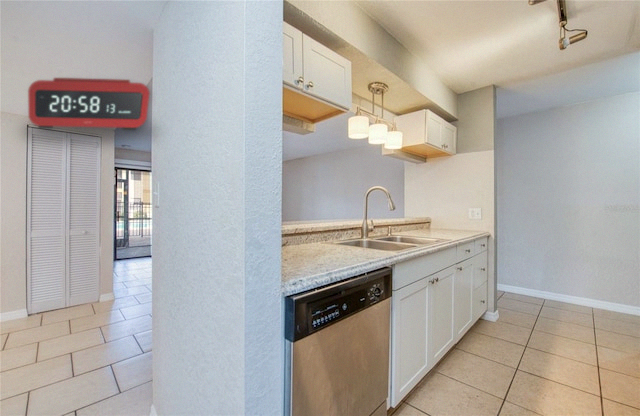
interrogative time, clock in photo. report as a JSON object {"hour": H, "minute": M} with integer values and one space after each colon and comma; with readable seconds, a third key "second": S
{"hour": 20, "minute": 58}
